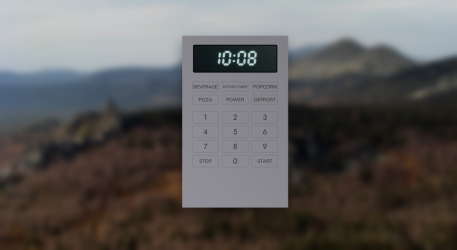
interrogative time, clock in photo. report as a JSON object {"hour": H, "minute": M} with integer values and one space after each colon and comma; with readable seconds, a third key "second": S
{"hour": 10, "minute": 8}
